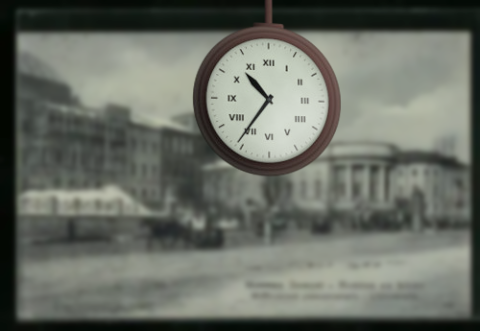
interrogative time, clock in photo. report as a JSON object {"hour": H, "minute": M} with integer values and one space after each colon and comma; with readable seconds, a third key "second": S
{"hour": 10, "minute": 36}
